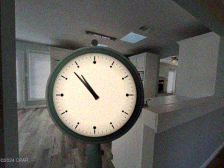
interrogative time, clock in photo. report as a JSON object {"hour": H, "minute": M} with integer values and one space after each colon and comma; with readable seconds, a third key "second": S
{"hour": 10, "minute": 53}
